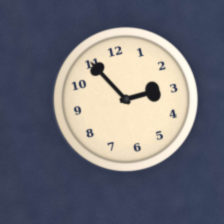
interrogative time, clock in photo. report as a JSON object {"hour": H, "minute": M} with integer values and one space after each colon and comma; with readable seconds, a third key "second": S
{"hour": 2, "minute": 55}
